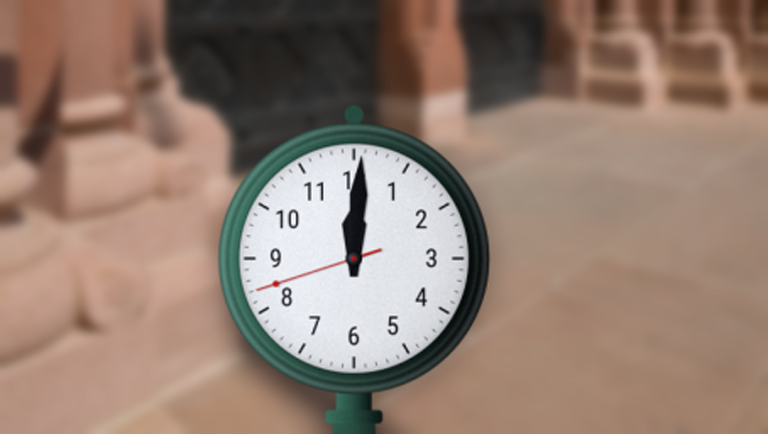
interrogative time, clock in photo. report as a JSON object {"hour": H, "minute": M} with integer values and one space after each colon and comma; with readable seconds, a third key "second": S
{"hour": 12, "minute": 0, "second": 42}
